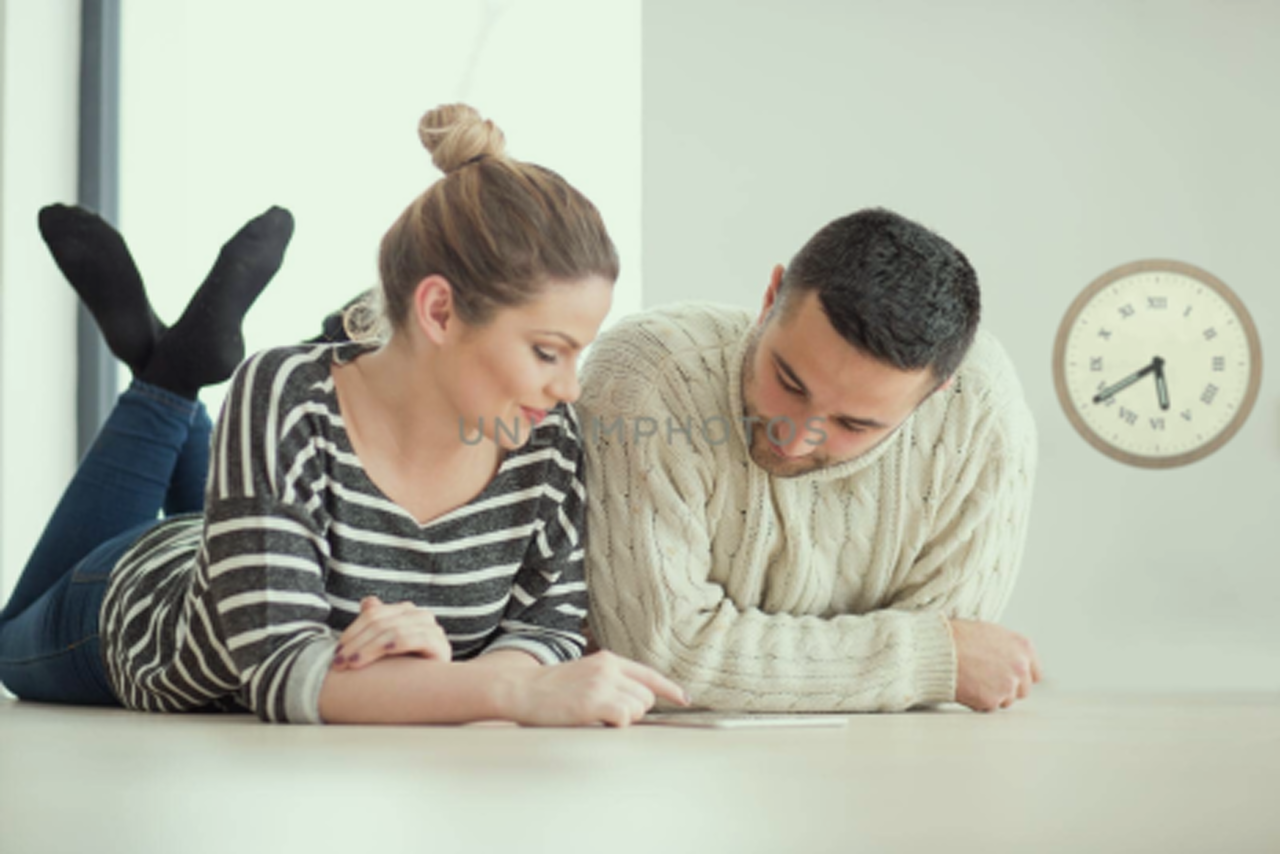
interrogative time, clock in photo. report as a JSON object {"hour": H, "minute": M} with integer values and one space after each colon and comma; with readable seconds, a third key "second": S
{"hour": 5, "minute": 40}
